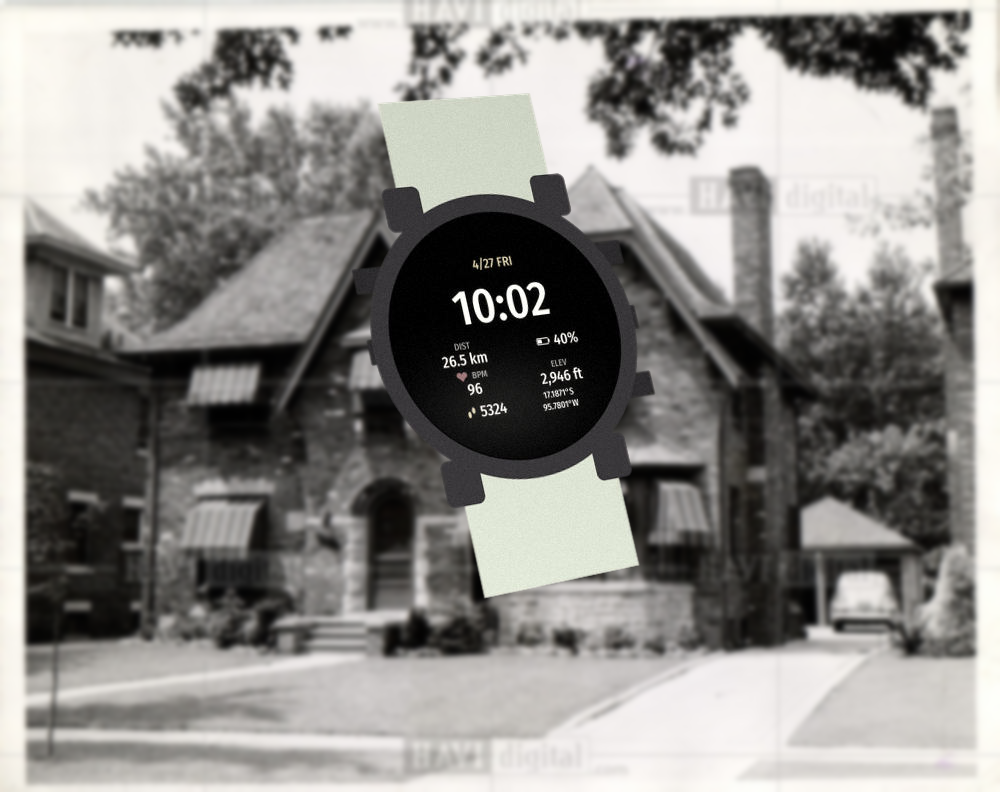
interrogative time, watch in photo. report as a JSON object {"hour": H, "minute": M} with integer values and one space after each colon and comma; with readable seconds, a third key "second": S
{"hour": 10, "minute": 2}
